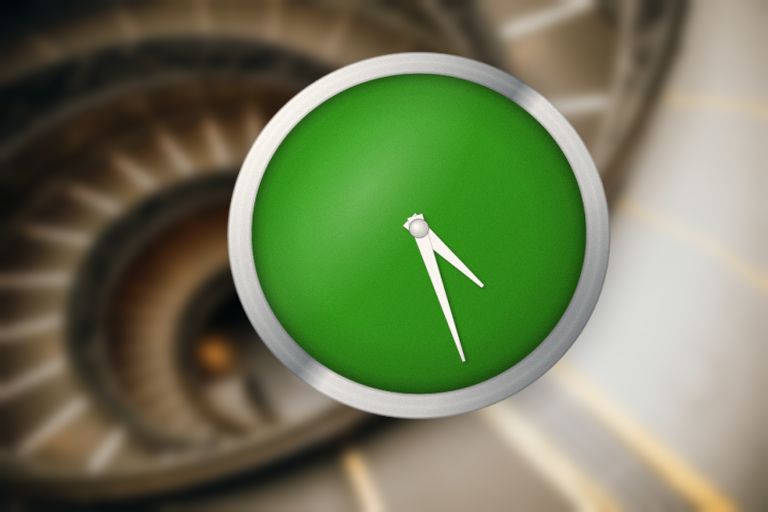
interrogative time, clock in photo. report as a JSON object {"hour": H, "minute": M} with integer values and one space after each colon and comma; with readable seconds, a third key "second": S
{"hour": 4, "minute": 27}
